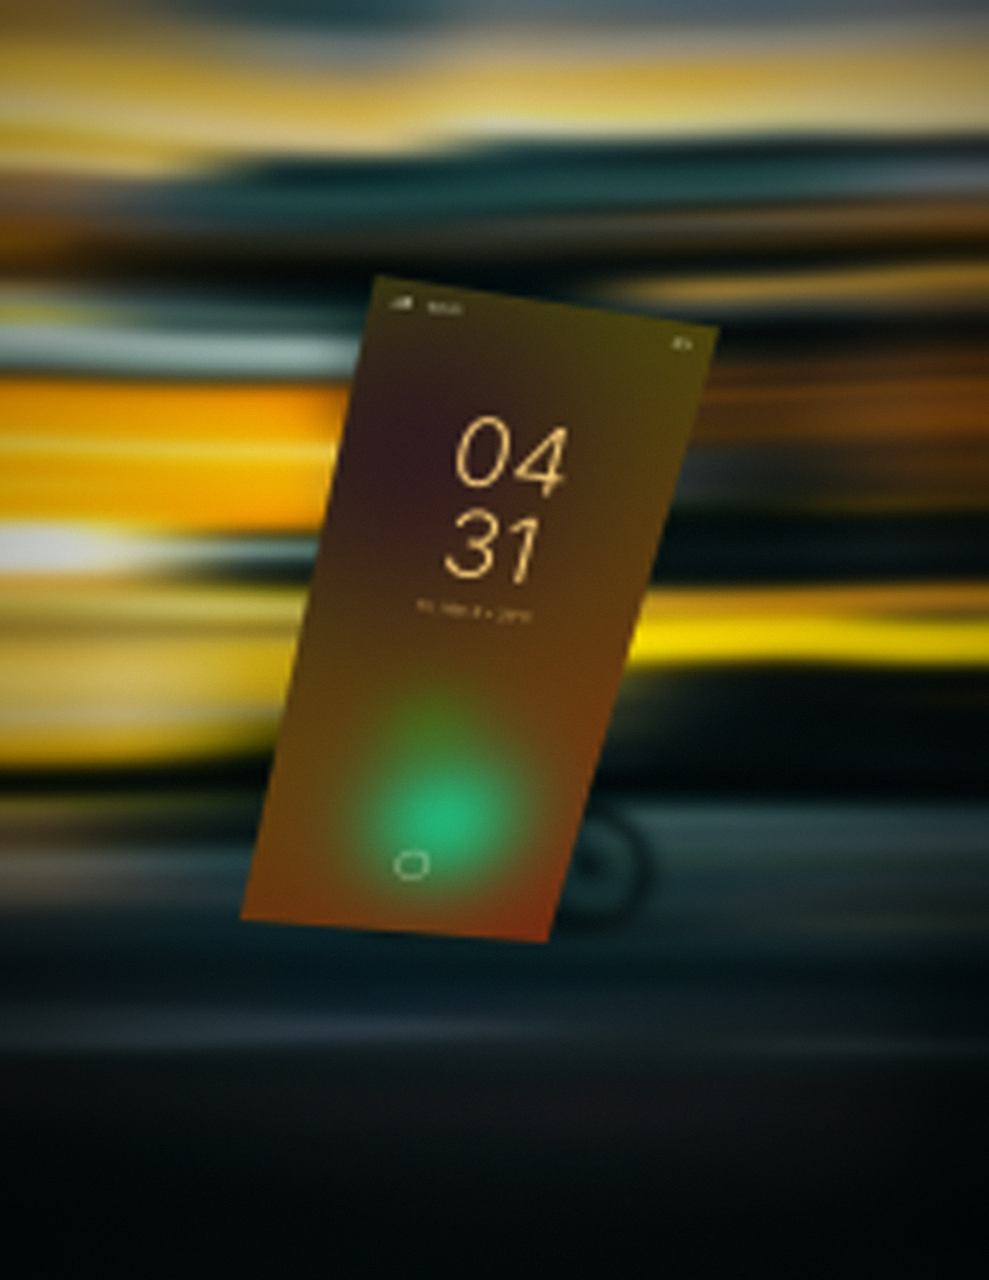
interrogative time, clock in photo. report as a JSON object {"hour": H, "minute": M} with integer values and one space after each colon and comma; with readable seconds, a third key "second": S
{"hour": 4, "minute": 31}
